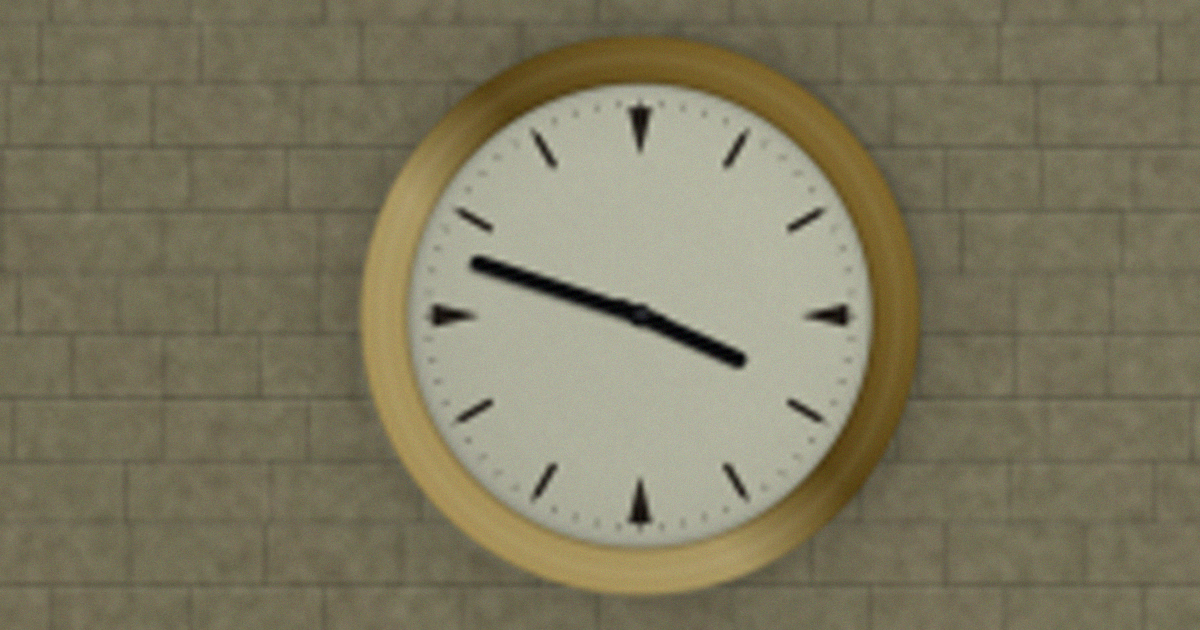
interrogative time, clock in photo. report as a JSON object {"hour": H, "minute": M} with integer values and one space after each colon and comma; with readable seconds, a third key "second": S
{"hour": 3, "minute": 48}
